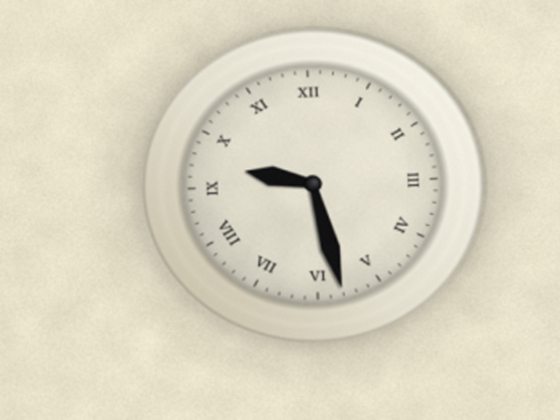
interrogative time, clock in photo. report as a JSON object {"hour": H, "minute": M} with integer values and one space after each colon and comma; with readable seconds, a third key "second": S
{"hour": 9, "minute": 28}
